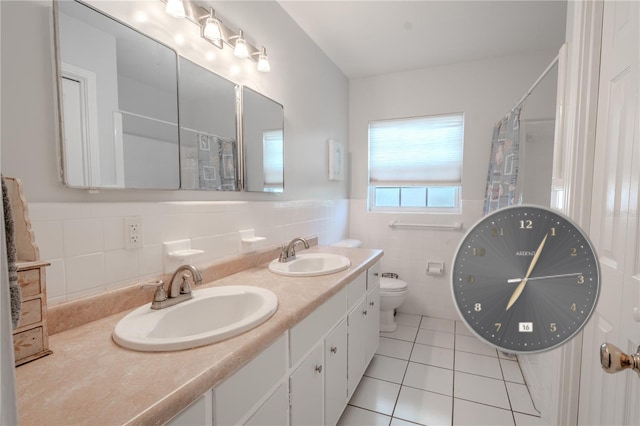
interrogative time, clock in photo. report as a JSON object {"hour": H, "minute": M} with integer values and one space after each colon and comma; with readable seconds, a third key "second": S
{"hour": 7, "minute": 4, "second": 14}
